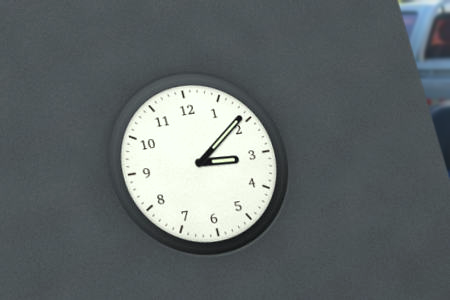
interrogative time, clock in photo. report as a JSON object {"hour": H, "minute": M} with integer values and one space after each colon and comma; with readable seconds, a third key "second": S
{"hour": 3, "minute": 9}
